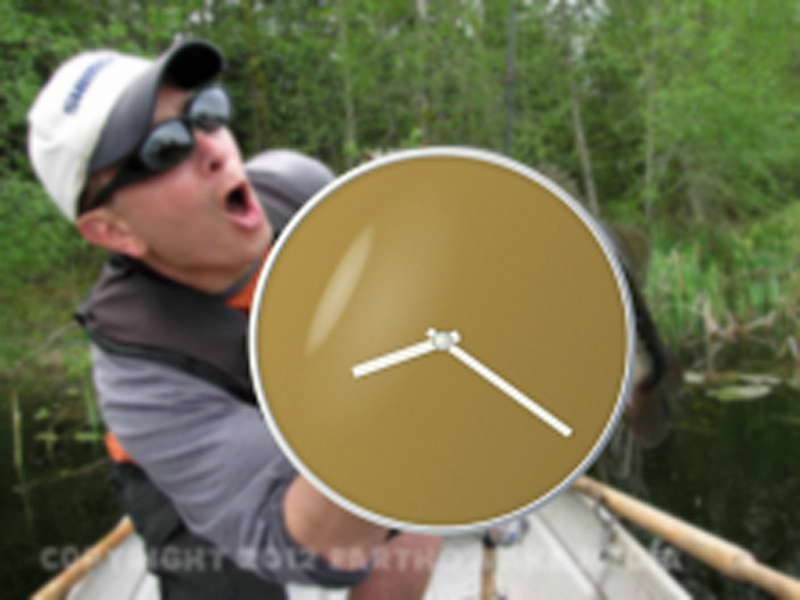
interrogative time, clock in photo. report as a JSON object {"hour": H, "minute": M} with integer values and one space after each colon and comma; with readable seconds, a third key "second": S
{"hour": 8, "minute": 21}
